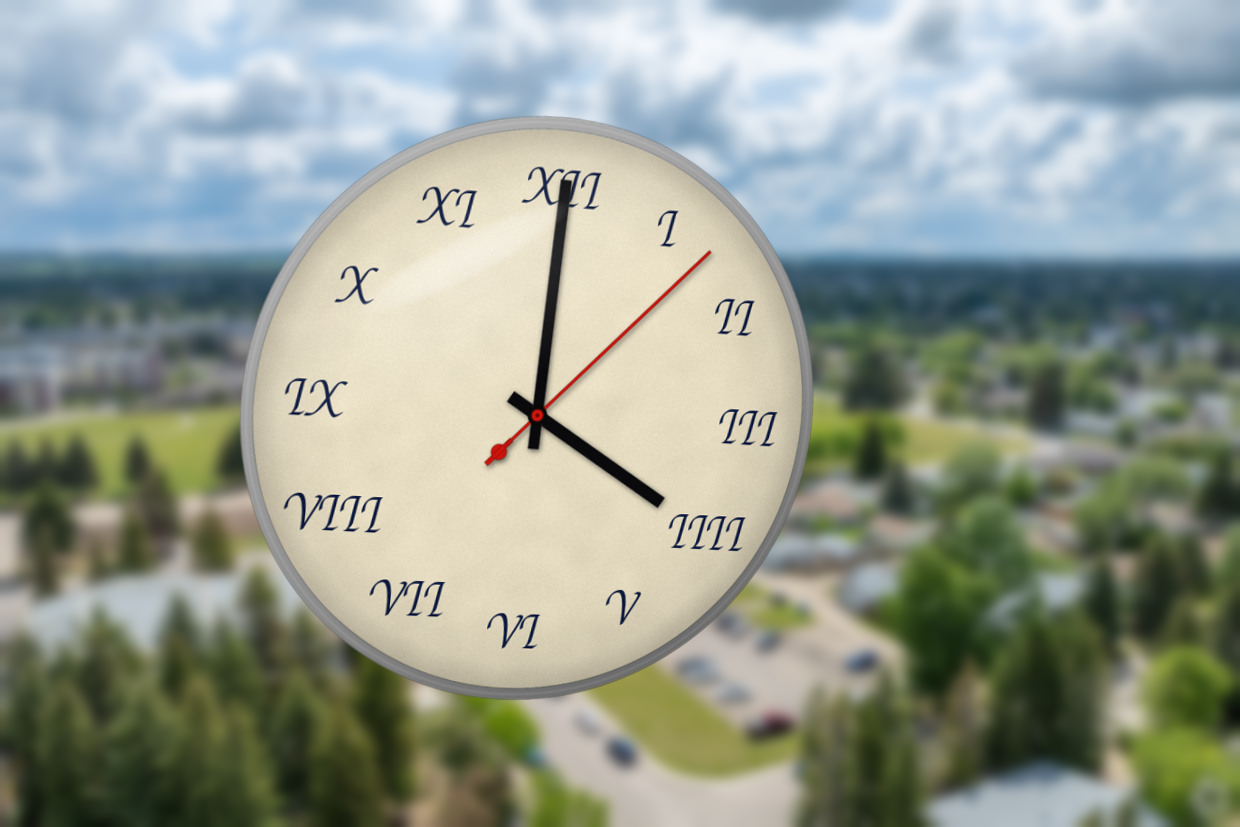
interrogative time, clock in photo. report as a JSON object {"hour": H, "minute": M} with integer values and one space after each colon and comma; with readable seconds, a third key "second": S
{"hour": 4, "minute": 0, "second": 7}
